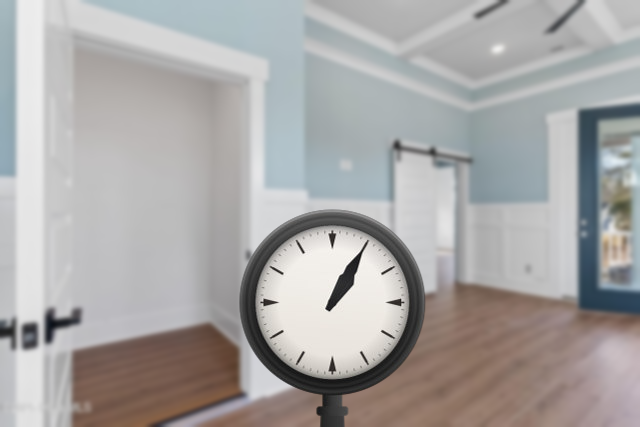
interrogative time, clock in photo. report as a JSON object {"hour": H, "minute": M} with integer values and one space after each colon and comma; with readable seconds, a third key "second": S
{"hour": 1, "minute": 5}
